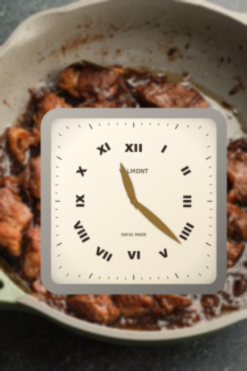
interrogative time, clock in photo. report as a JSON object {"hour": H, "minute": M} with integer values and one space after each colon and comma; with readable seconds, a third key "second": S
{"hour": 11, "minute": 22}
